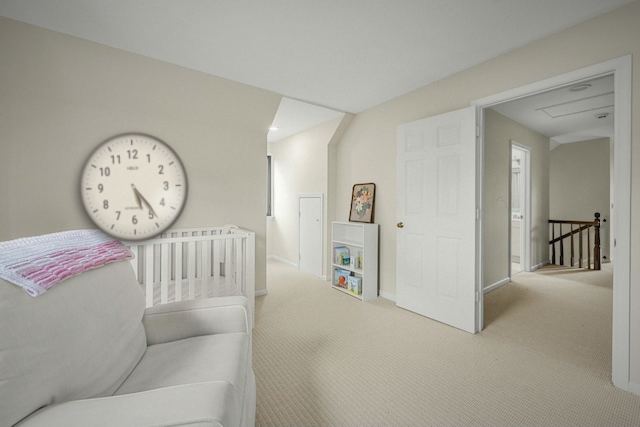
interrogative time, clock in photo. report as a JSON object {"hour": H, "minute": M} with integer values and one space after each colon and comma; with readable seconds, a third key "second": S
{"hour": 5, "minute": 24}
